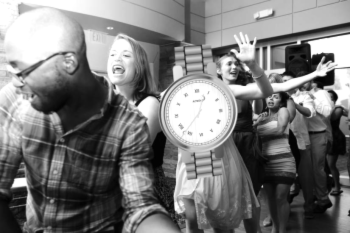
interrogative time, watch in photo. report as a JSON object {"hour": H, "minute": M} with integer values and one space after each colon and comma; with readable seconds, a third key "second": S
{"hour": 12, "minute": 37}
